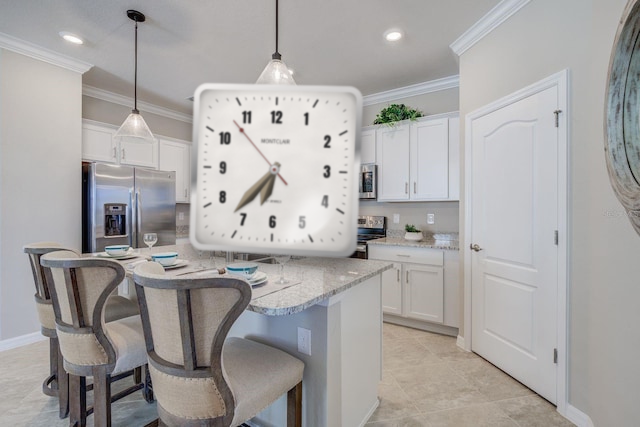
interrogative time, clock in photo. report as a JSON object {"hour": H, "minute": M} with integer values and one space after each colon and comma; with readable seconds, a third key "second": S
{"hour": 6, "minute": 36, "second": 53}
